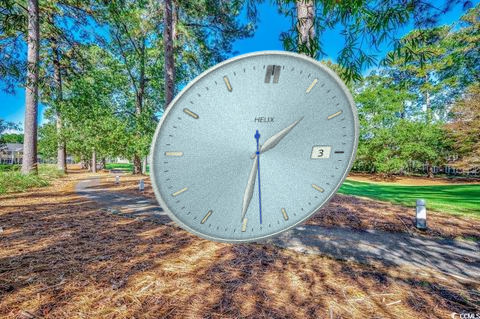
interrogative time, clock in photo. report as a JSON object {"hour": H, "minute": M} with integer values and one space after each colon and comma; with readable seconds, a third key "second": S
{"hour": 1, "minute": 30, "second": 28}
